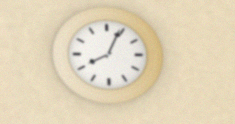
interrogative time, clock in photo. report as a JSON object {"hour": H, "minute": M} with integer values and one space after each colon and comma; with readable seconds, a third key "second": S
{"hour": 8, "minute": 4}
